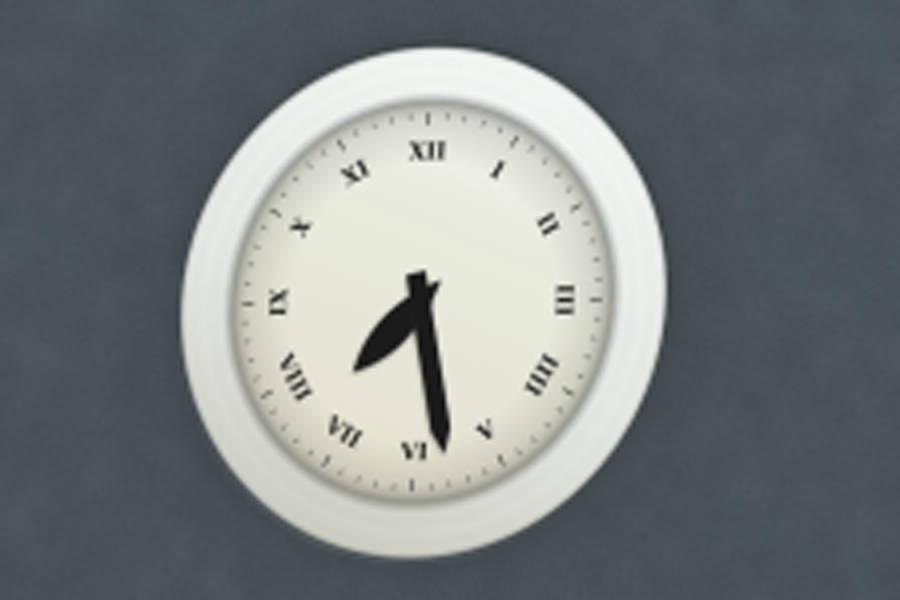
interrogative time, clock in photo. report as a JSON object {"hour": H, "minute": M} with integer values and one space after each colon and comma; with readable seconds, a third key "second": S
{"hour": 7, "minute": 28}
